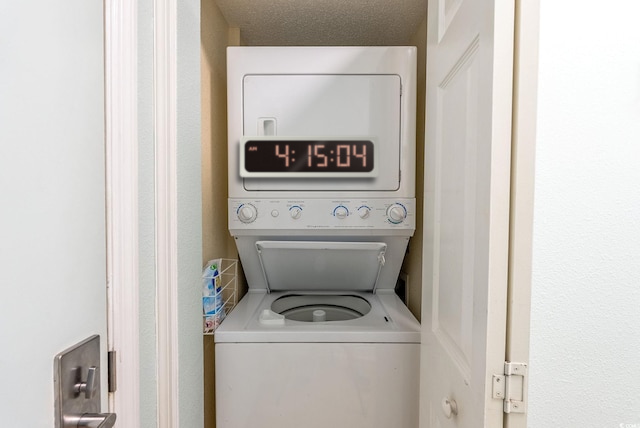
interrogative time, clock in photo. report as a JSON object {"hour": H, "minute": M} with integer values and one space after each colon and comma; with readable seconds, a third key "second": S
{"hour": 4, "minute": 15, "second": 4}
